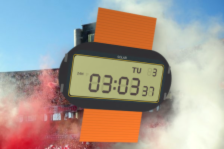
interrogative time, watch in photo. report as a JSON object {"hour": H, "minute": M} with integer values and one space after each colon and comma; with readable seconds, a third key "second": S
{"hour": 3, "minute": 3, "second": 37}
